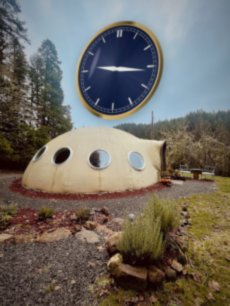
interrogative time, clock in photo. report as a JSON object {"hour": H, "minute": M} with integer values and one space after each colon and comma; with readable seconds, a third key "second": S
{"hour": 9, "minute": 16}
